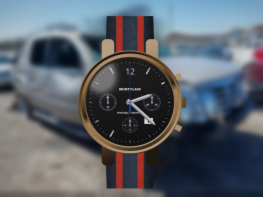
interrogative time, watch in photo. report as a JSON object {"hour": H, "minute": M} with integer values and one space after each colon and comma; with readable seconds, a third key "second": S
{"hour": 2, "minute": 22}
